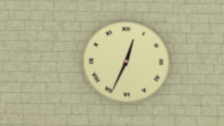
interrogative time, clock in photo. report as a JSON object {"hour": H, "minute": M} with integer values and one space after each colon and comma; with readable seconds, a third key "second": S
{"hour": 12, "minute": 34}
